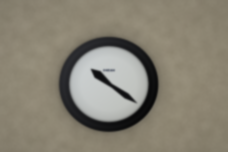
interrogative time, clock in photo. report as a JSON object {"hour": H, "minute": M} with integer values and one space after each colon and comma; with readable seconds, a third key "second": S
{"hour": 10, "minute": 21}
